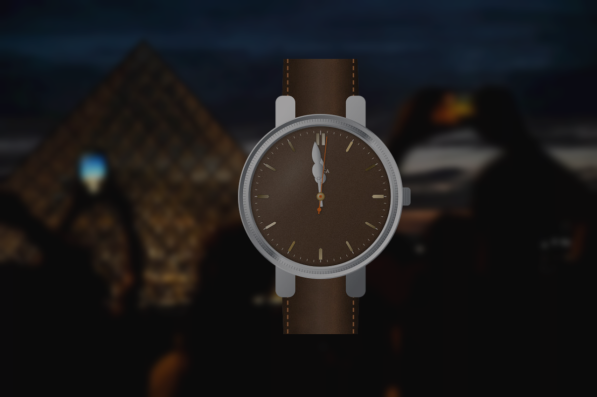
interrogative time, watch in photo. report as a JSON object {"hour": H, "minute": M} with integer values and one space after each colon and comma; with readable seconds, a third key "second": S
{"hour": 11, "minute": 59, "second": 1}
